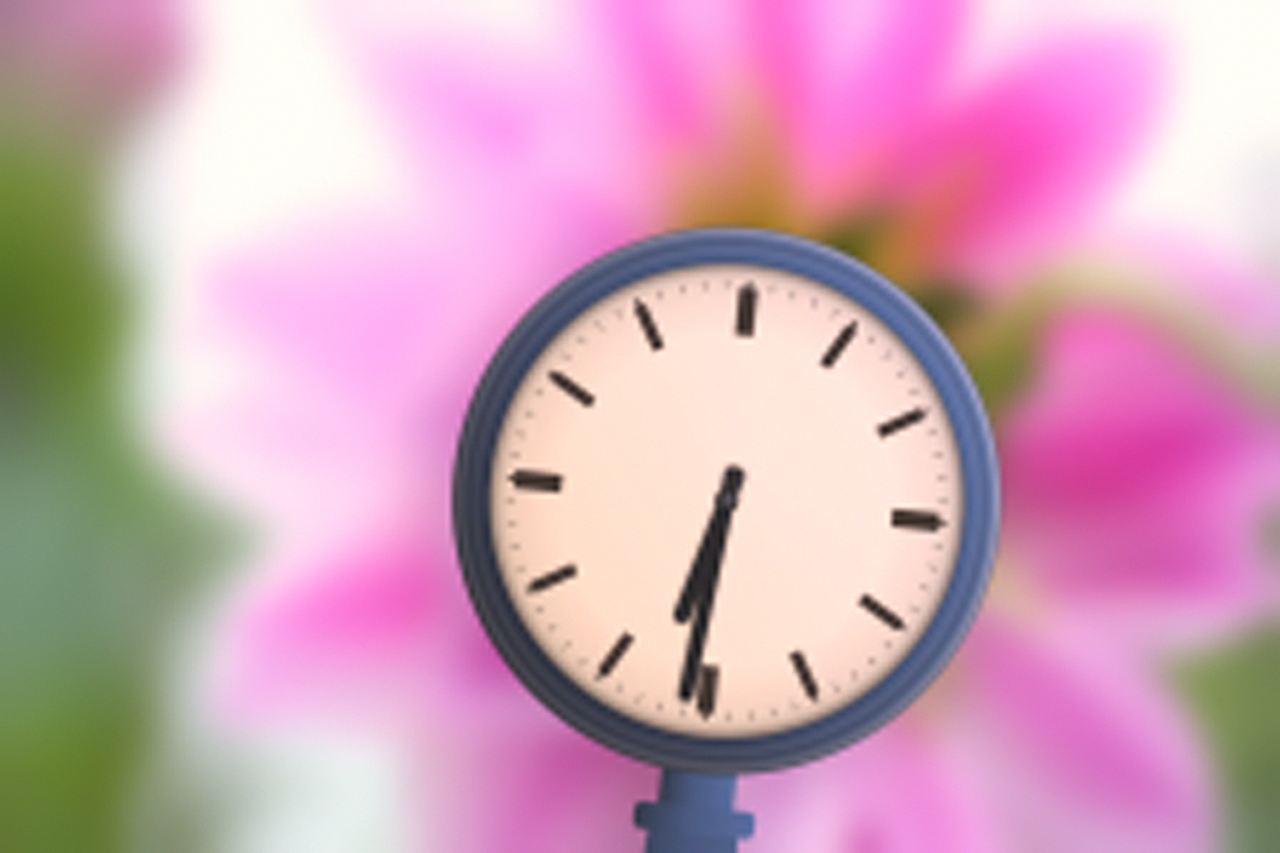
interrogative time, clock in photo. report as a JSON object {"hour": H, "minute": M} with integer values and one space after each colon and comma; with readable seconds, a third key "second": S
{"hour": 6, "minute": 31}
